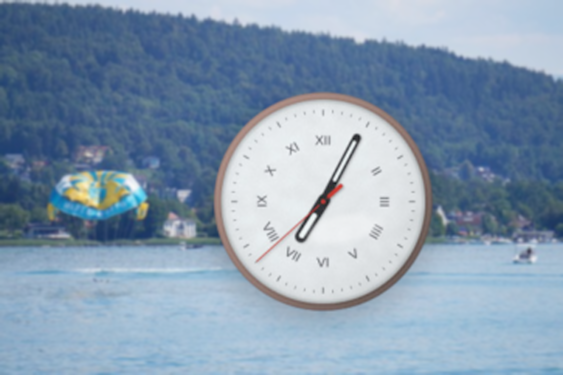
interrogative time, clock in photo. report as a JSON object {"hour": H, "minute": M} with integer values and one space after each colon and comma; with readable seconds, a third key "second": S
{"hour": 7, "minute": 4, "second": 38}
